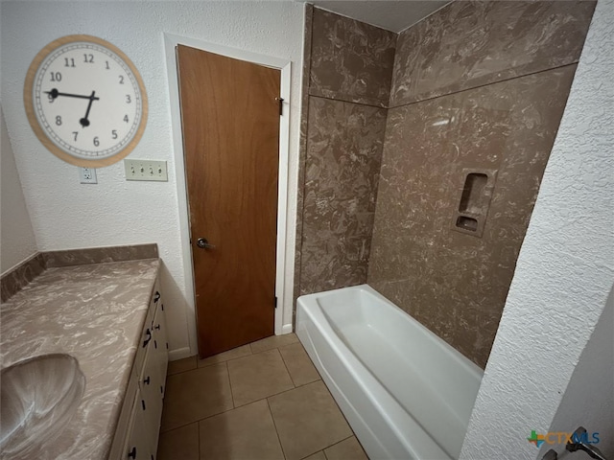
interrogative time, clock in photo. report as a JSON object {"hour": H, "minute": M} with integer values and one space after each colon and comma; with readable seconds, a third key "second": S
{"hour": 6, "minute": 46}
